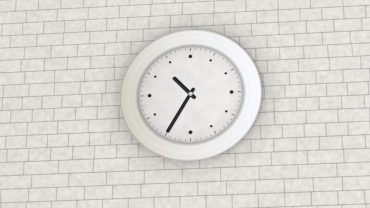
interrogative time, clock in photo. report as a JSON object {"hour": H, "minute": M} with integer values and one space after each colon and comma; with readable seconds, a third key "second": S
{"hour": 10, "minute": 35}
